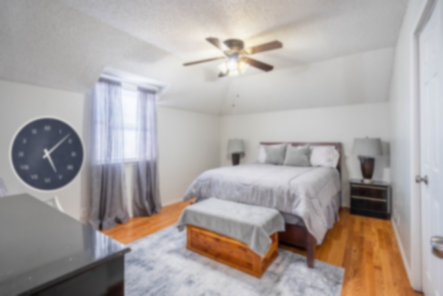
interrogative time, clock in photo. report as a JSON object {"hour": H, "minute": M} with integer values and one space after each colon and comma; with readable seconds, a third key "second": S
{"hour": 5, "minute": 8}
